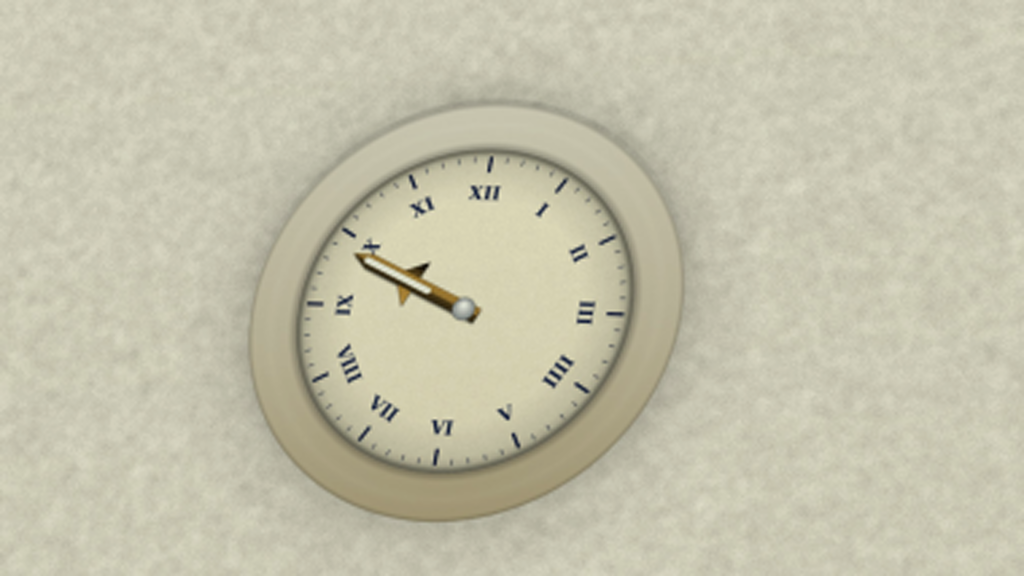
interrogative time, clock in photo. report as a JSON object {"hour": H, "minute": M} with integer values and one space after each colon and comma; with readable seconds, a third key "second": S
{"hour": 9, "minute": 49}
